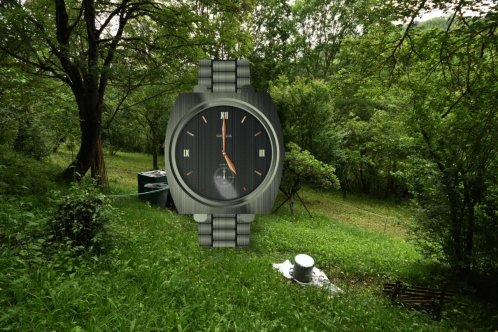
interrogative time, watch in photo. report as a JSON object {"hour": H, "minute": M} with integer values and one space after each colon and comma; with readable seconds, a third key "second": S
{"hour": 5, "minute": 0}
